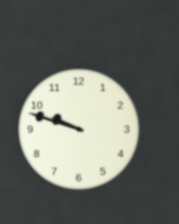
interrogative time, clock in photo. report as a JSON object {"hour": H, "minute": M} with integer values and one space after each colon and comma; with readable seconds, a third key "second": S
{"hour": 9, "minute": 48}
